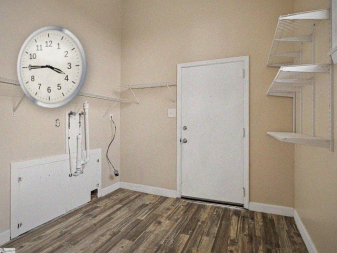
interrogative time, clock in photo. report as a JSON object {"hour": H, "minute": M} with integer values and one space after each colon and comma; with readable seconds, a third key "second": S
{"hour": 3, "minute": 45}
